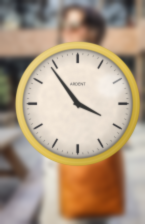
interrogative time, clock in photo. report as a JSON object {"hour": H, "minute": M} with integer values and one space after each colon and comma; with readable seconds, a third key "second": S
{"hour": 3, "minute": 54}
